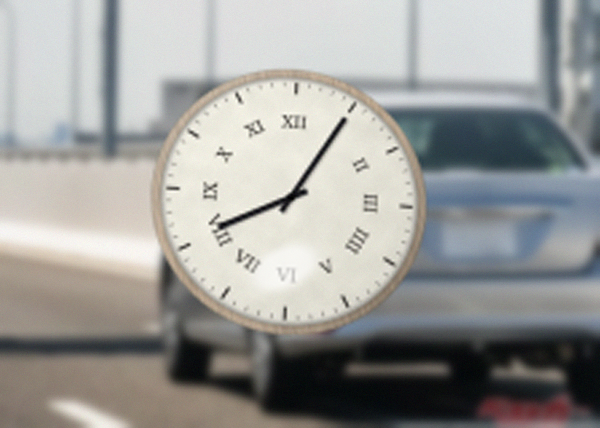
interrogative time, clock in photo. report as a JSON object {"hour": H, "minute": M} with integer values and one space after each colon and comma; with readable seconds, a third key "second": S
{"hour": 8, "minute": 5}
